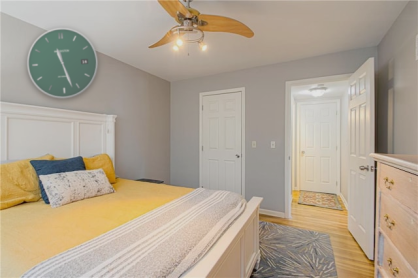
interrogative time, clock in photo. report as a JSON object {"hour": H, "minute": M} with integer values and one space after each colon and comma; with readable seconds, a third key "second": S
{"hour": 11, "minute": 27}
